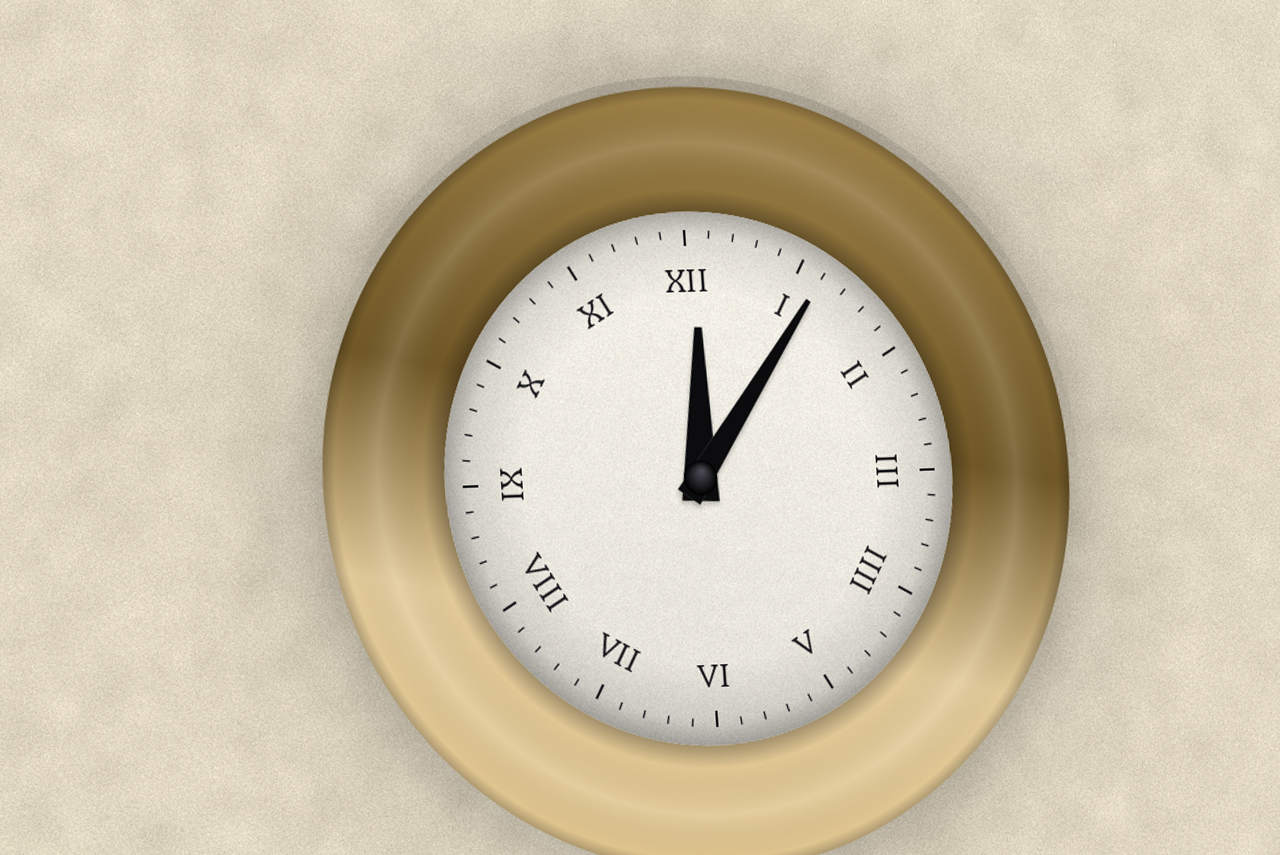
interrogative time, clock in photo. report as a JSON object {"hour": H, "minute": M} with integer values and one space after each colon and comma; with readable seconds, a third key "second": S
{"hour": 12, "minute": 6}
